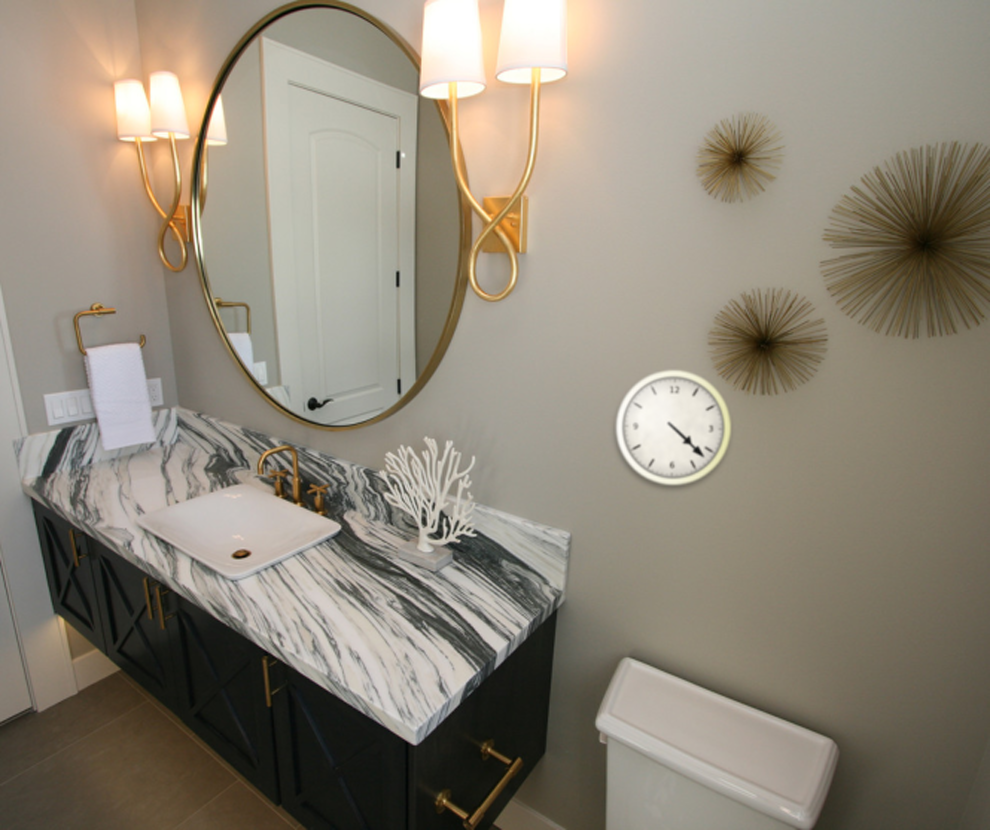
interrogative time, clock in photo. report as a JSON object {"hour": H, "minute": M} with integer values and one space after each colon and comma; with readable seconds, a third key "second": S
{"hour": 4, "minute": 22}
